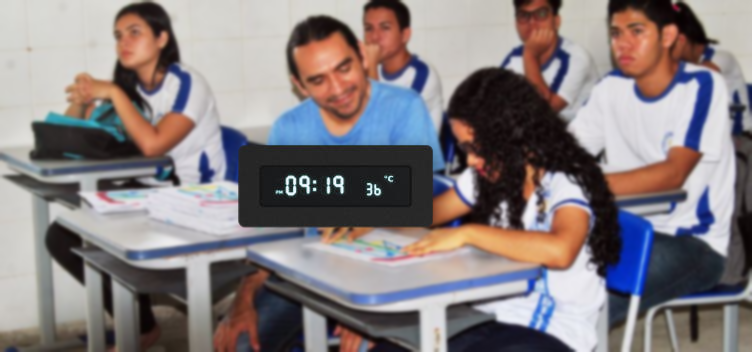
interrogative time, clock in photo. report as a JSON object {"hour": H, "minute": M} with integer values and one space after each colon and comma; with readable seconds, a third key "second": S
{"hour": 9, "minute": 19}
